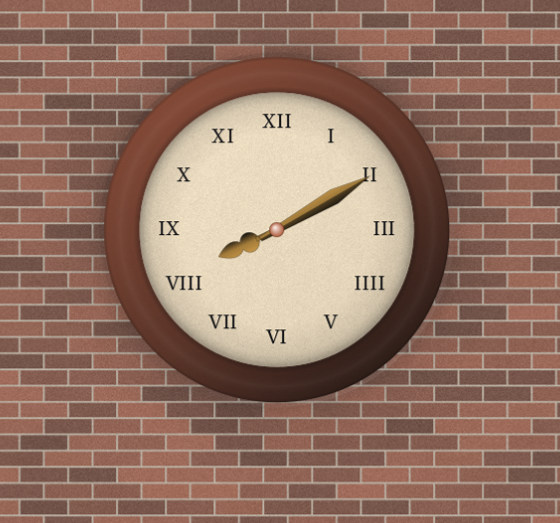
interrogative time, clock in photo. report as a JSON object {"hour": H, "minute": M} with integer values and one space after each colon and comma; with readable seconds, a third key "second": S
{"hour": 8, "minute": 10}
